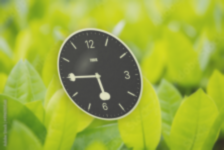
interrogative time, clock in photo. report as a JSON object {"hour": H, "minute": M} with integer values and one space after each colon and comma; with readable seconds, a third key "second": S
{"hour": 5, "minute": 45}
